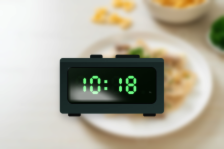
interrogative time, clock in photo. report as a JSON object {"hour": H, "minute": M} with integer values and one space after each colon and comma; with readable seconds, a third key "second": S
{"hour": 10, "minute": 18}
